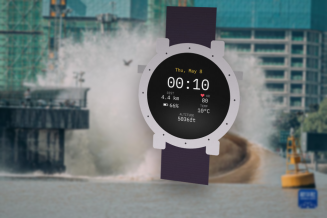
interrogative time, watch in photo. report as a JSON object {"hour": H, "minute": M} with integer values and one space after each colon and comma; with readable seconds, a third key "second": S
{"hour": 0, "minute": 10}
